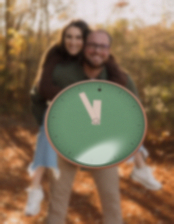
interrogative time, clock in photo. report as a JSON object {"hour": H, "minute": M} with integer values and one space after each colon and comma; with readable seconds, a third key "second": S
{"hour": 11, "minute": 55}
